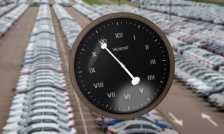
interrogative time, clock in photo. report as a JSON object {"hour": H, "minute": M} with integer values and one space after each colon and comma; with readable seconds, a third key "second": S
{"hour": 4, "minute": 54}
